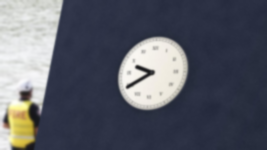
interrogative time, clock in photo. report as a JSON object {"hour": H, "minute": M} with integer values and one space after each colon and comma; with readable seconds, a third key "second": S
{"hour": 9, "minute": 40}
